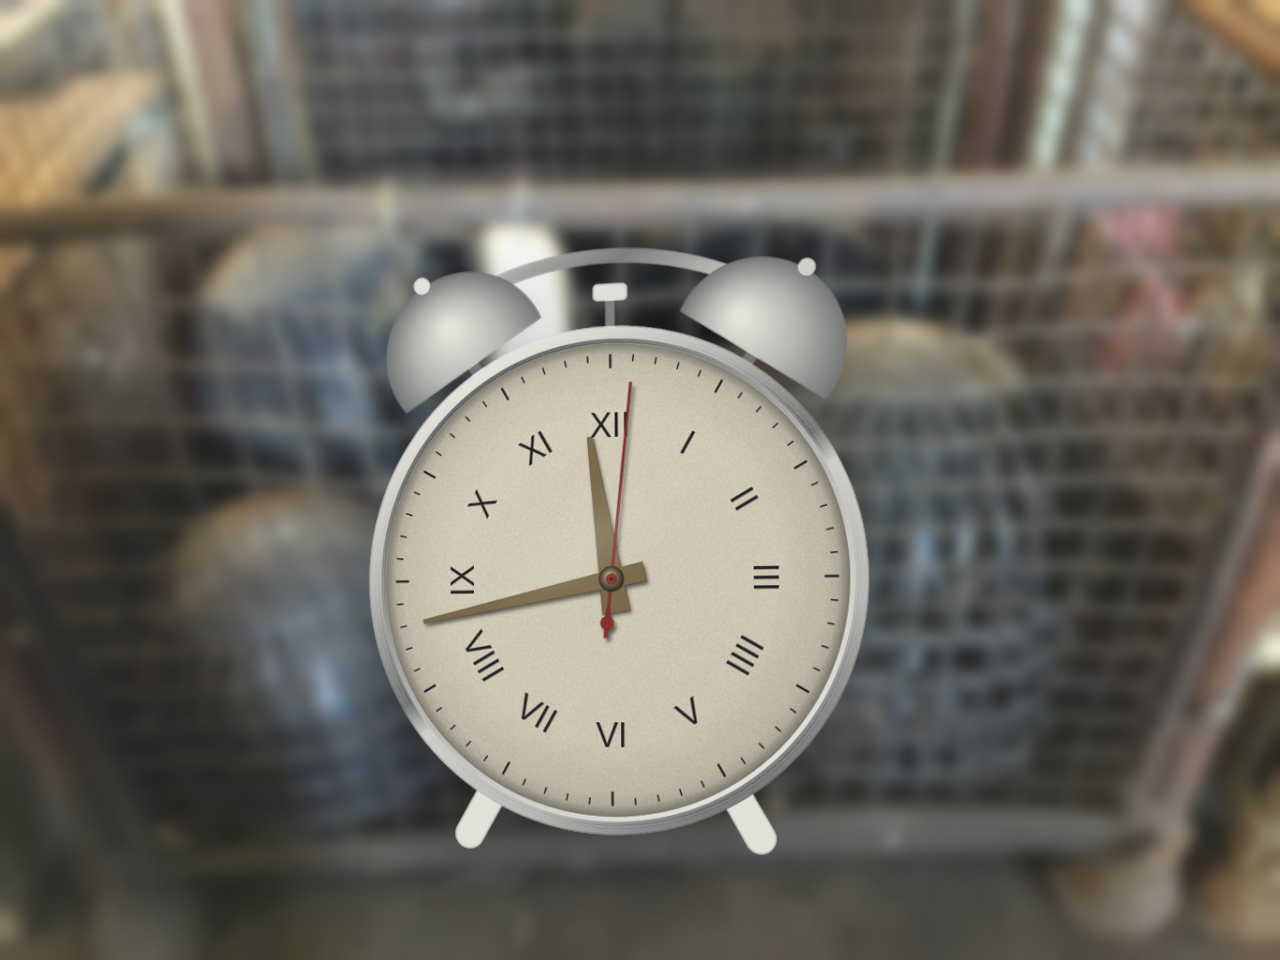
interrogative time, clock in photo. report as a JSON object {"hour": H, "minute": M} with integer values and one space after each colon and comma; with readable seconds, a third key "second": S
{"hour": 11, "minute": 43, "second": 1}
